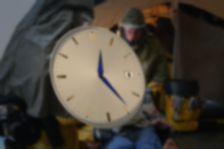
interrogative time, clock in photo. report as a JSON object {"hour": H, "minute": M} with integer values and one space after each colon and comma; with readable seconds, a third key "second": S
{"hour": 12, "minute": 24}
